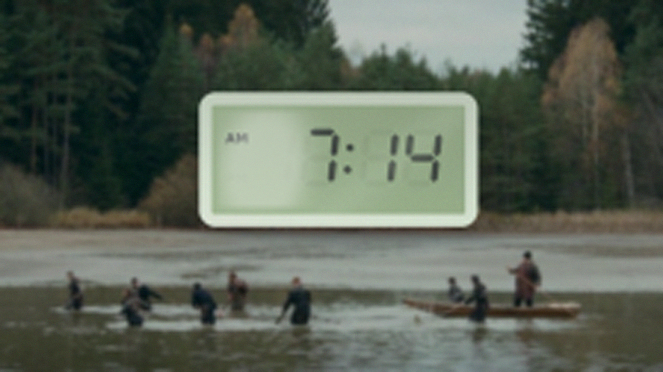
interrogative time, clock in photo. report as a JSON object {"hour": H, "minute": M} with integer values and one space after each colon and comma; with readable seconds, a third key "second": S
{"hour": 7, "minute": 14}
